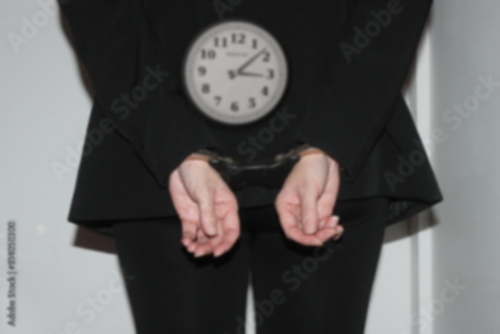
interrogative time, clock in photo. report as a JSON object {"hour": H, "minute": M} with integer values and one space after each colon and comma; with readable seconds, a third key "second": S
{"hour": 3, "minute": 8}
